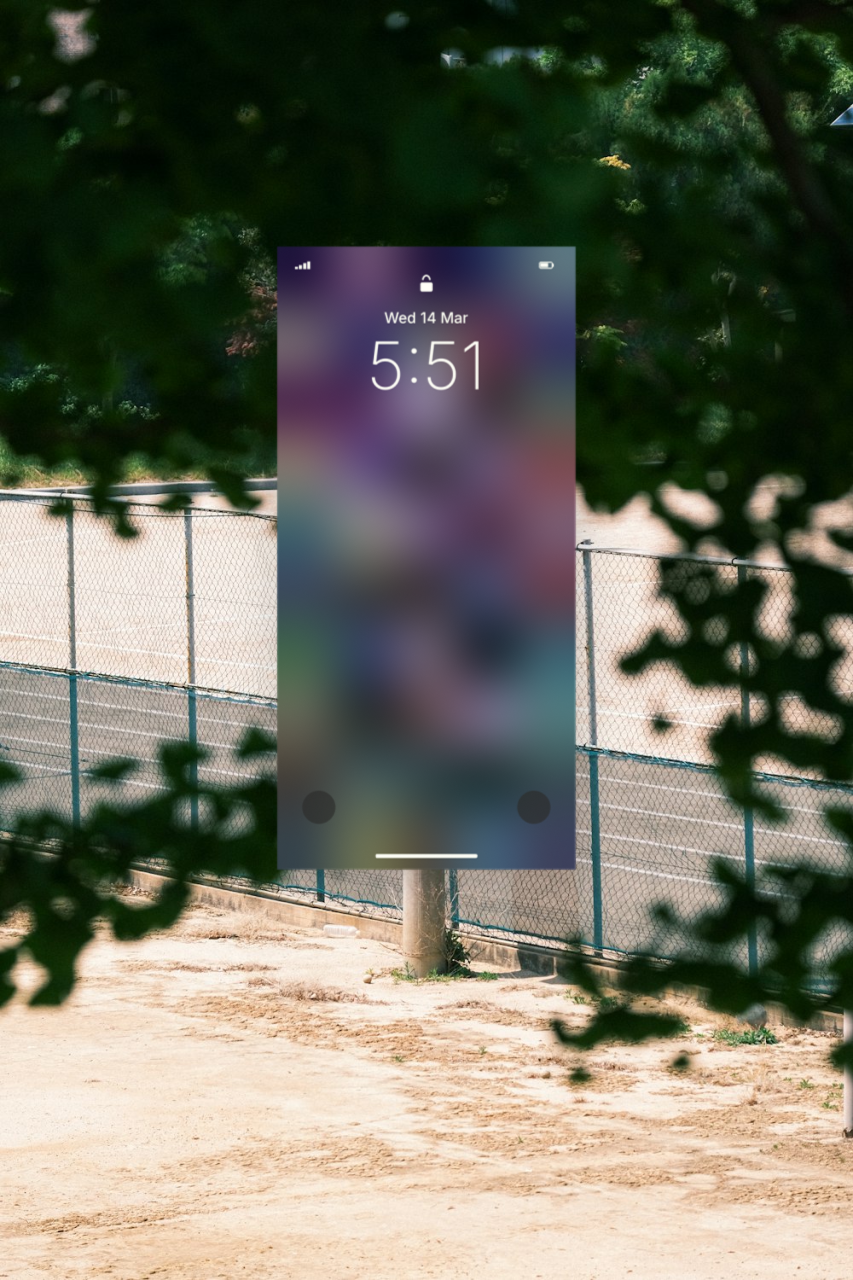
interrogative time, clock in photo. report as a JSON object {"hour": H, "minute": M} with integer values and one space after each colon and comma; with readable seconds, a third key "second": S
{"hour": 5, "minute": 51}
